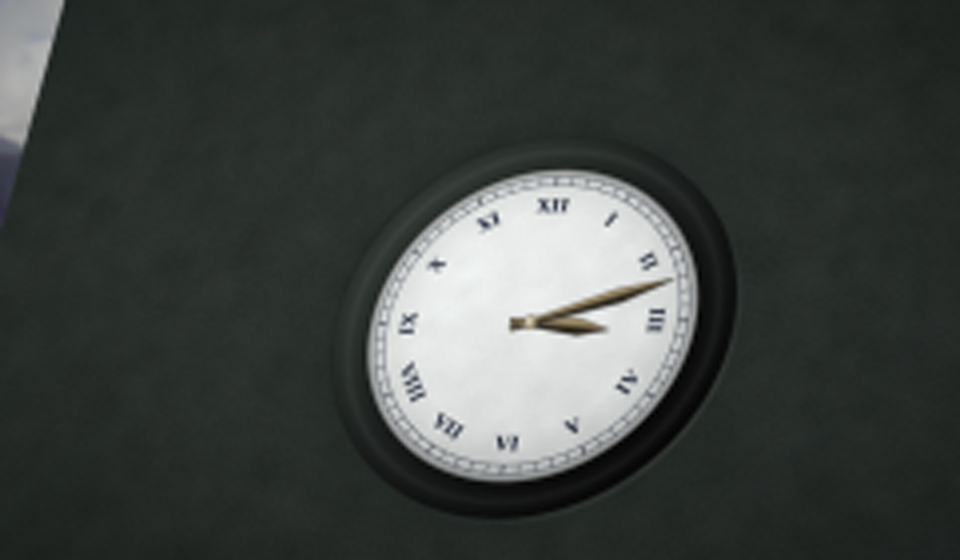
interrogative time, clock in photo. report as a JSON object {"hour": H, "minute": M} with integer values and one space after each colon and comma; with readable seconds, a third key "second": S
{"hour": 3, "minute": 12}
